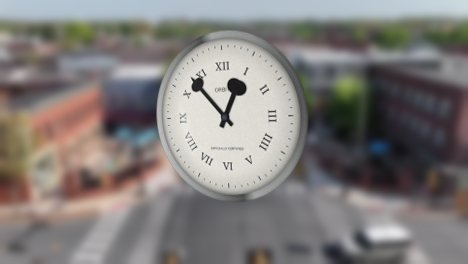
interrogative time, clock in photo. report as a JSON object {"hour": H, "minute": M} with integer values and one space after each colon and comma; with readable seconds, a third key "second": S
{"hour": 12, "minute": 53}
